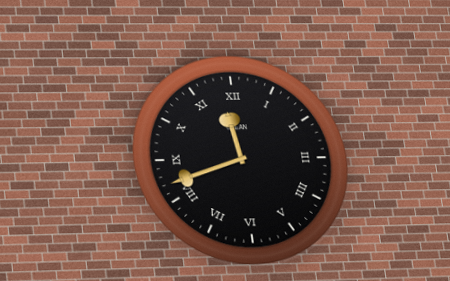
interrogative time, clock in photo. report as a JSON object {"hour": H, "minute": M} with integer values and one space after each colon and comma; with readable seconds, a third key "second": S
{"hour": 11, "minute": 42}
